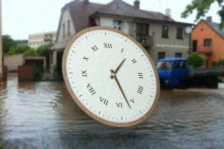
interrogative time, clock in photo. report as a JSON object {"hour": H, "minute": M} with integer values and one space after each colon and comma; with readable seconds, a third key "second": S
{"hour": 1, "minute": 27}
